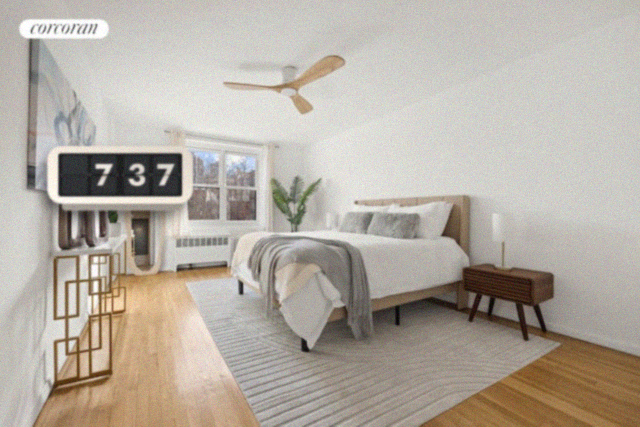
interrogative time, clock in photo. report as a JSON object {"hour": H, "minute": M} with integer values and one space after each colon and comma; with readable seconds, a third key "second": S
{"hour": 7, "minute": 37}
